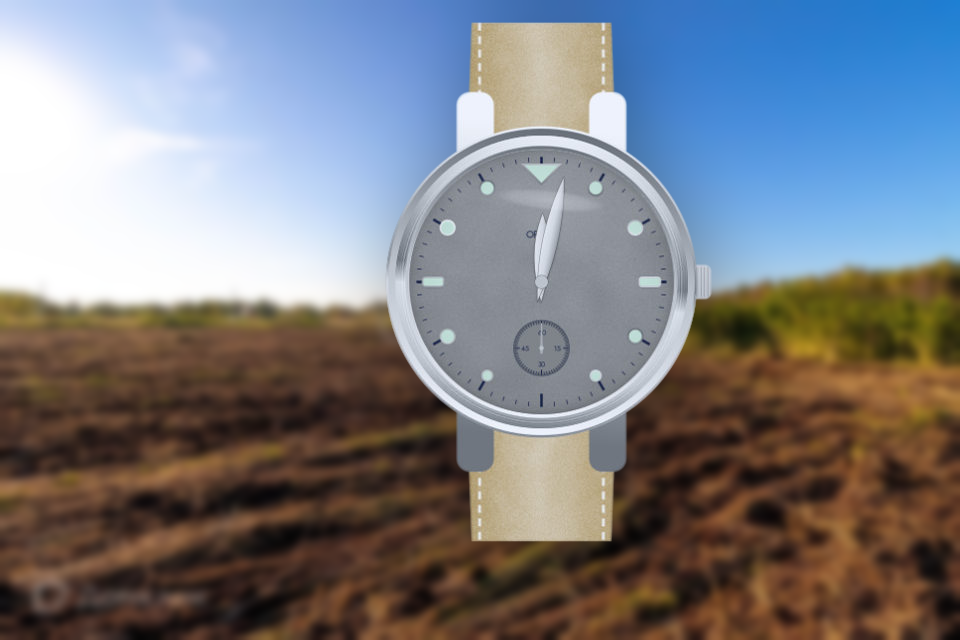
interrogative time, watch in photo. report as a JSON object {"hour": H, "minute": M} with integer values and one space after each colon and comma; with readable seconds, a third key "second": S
{"hour": 12, "minute": 2}
